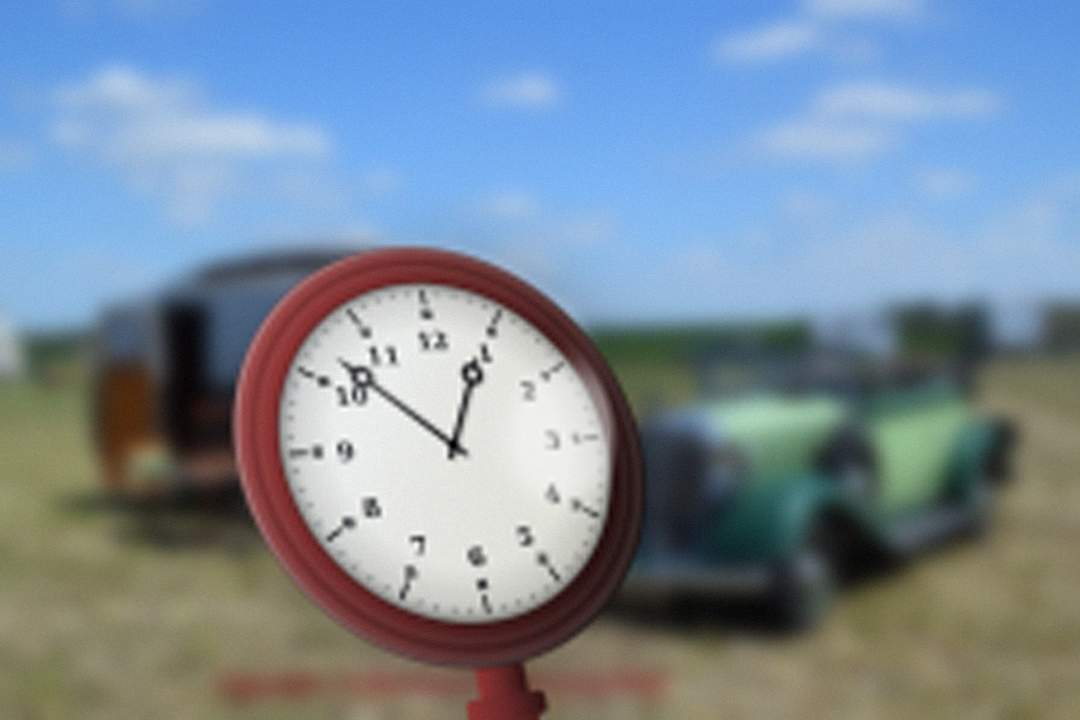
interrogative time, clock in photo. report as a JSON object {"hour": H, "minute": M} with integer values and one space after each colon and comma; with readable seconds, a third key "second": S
{"hour": 12, "minute": 52}
